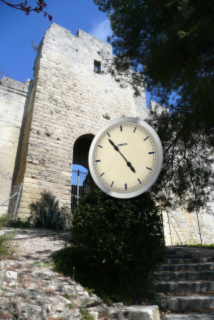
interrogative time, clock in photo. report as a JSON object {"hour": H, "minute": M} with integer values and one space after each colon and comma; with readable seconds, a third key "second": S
{"hour": 4, "minute": 54}
